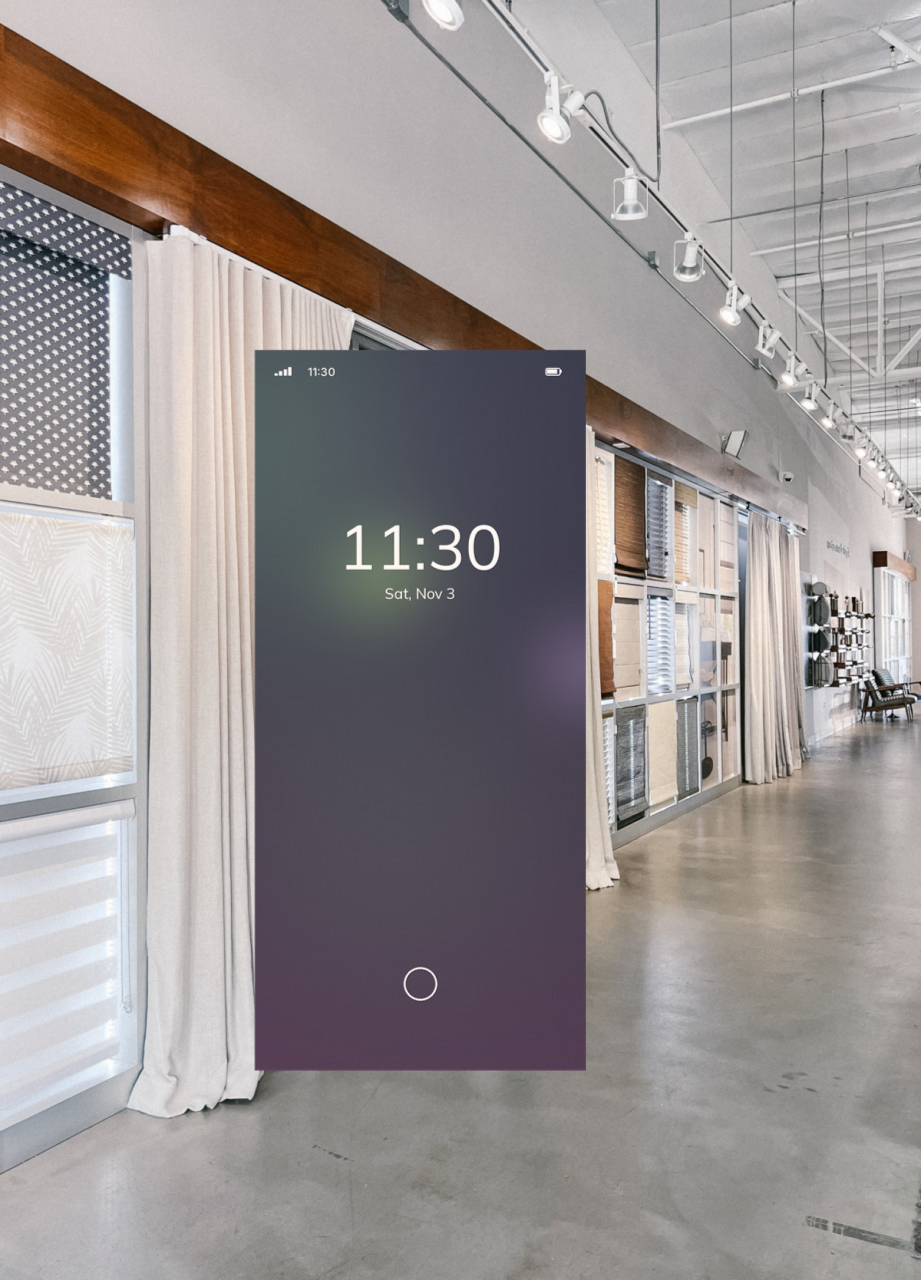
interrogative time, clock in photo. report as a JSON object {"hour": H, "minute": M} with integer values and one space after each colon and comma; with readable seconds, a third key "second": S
{"hour": 11, "minute": 30}
